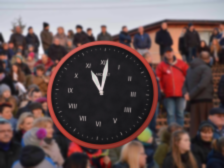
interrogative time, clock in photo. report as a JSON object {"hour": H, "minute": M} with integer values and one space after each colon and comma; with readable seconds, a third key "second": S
{"hour": 11, "minute": 1}
